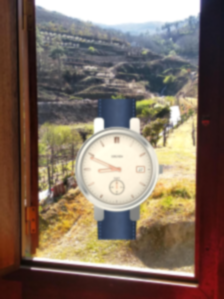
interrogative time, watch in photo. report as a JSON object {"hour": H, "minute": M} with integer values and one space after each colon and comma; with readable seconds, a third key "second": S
{"hour": 8, "minute": 49}
